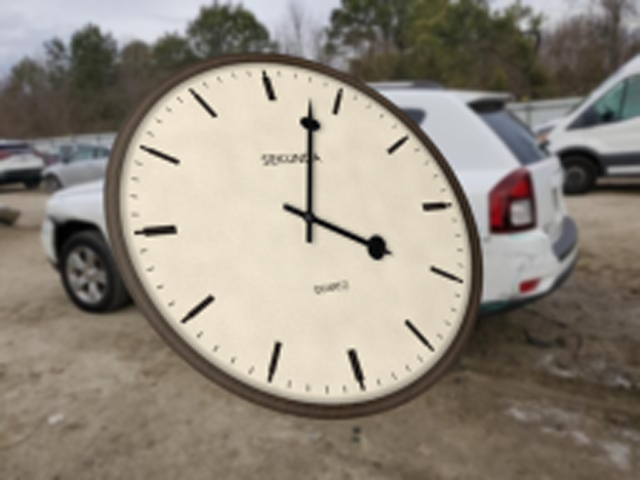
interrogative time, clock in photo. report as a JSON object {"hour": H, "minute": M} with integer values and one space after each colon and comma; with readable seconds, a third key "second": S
{"hour": 4, "minute": 3}
